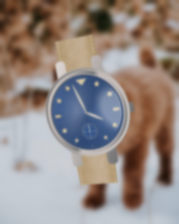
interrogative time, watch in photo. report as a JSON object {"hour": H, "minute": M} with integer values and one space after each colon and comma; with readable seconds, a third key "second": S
{"hour": 3, "minute": 57}
